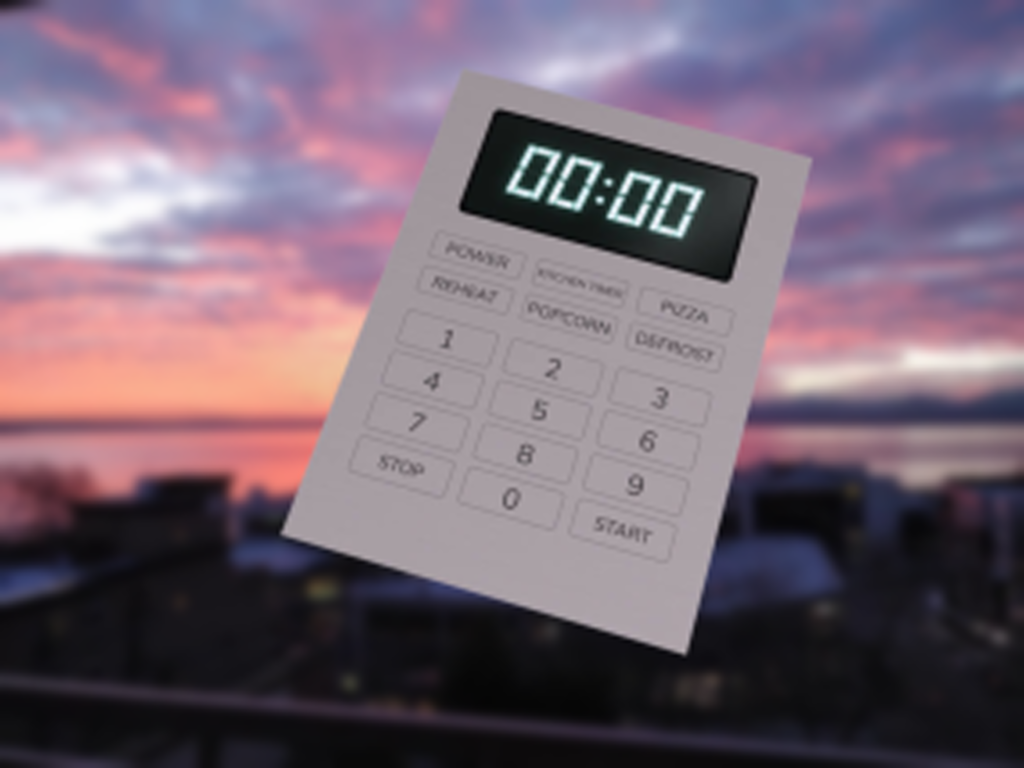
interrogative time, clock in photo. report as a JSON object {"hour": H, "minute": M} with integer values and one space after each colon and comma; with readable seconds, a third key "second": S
{"hour": 0, "minute": 0}
